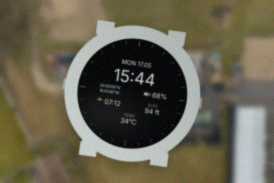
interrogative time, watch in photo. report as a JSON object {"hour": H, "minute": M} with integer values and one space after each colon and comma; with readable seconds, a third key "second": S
{"hour": 15, "minute": 44}
